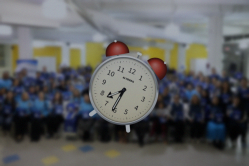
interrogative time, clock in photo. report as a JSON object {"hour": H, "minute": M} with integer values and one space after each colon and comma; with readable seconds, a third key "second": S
{"hour": 7, "minute": 31}
